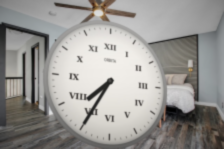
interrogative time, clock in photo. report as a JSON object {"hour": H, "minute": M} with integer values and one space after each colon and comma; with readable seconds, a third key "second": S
{"hour": 7, "minute": 35}
